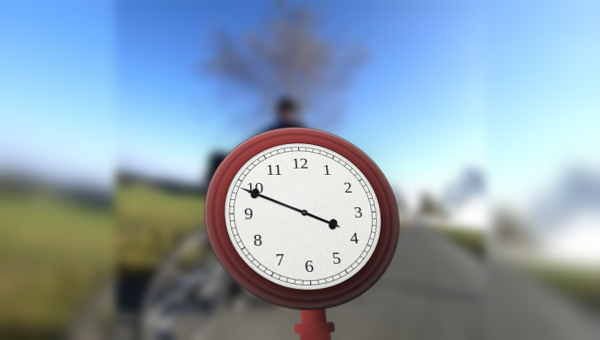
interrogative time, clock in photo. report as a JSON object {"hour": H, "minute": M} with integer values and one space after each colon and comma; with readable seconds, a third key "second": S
{"hour": 3, "minute": 49}
